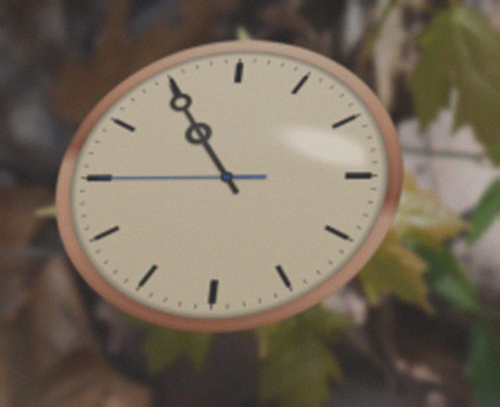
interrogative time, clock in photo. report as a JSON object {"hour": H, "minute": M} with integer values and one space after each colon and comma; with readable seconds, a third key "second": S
{"hour": 10, "minute": 54, "second": 45}
